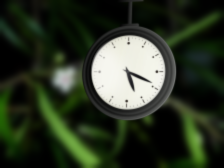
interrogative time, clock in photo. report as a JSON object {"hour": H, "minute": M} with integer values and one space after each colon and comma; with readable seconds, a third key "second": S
{"hour": 5, "minute": 19}
